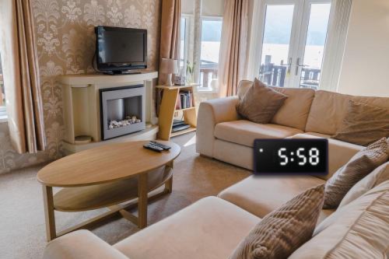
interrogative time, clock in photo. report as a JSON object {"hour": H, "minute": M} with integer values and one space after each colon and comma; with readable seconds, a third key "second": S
{"hour": 5, "minute": 58}
